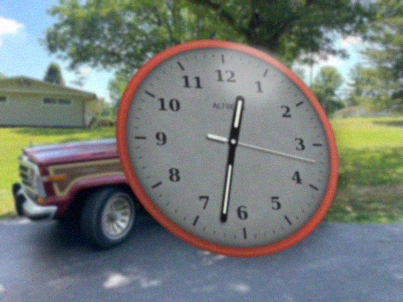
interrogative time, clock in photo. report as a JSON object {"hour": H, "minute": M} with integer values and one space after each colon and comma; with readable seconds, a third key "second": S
{"hour": 12, "minute": 32, "second": 17}
